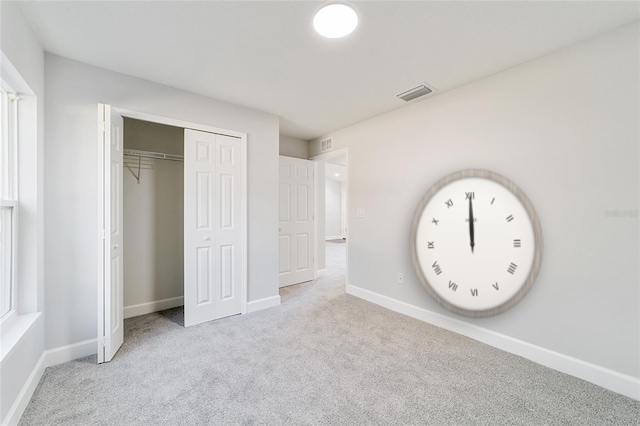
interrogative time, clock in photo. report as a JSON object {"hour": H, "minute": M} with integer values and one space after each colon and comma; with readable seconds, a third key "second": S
{"hour": 12, "minute": 0}
